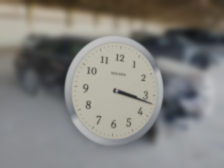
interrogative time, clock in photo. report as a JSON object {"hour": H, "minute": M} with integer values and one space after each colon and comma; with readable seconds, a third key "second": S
{"hour": 3, "minute": 17}
